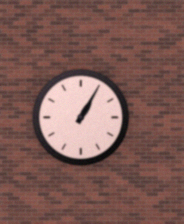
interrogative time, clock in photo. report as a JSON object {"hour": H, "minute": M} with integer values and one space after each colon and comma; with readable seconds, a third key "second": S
{"hour": 1, "minute": 5}
